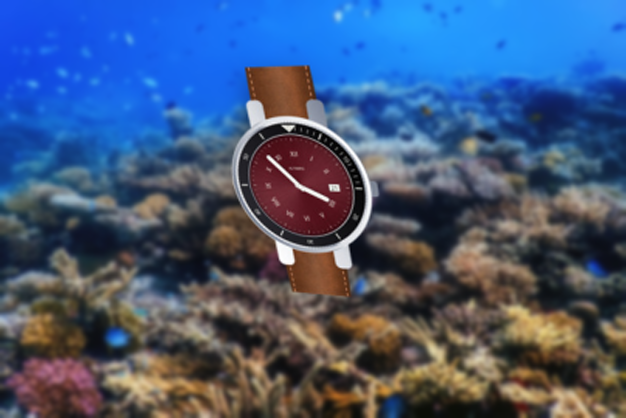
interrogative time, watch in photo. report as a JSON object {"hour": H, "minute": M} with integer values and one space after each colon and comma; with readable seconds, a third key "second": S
{"hour": 3, "minute": 53}
